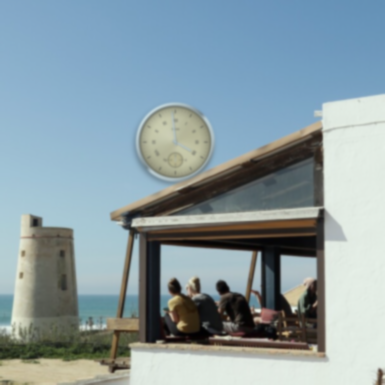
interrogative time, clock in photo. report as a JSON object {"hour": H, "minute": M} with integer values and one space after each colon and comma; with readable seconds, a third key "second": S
{"hour": 3, "minute": 59}
